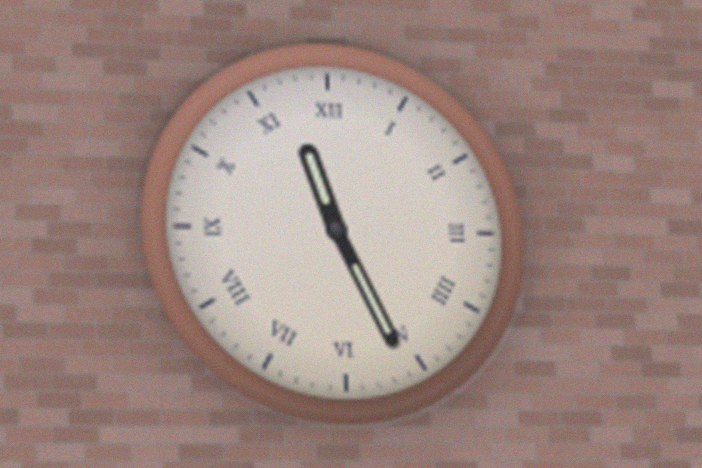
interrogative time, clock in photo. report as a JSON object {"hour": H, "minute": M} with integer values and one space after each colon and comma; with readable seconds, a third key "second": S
{"hour": 11, "minute": 26}
